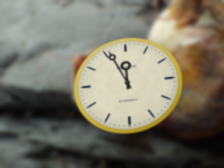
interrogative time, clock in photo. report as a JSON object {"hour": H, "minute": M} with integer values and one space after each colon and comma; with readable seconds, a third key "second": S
{"hour": 11, "minute": 56}
